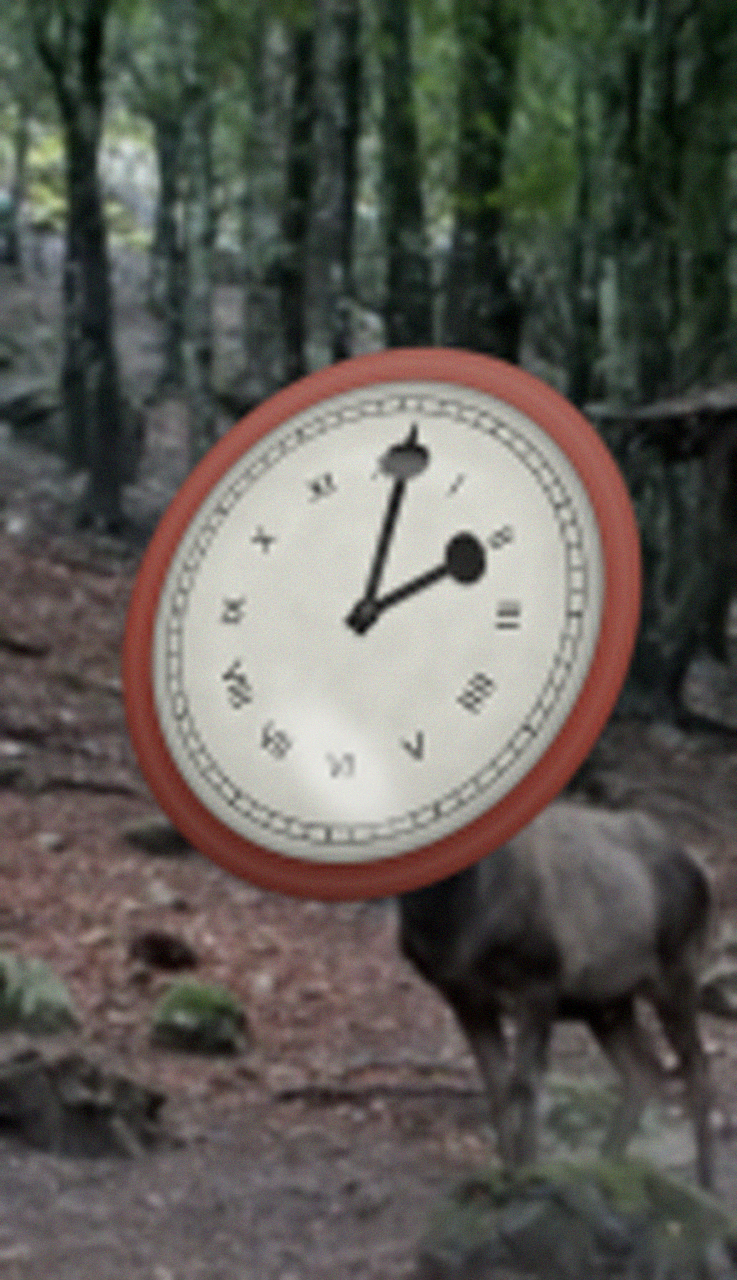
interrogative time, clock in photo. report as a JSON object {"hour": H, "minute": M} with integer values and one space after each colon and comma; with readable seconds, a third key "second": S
{"hour": 2, "minute": 1}
